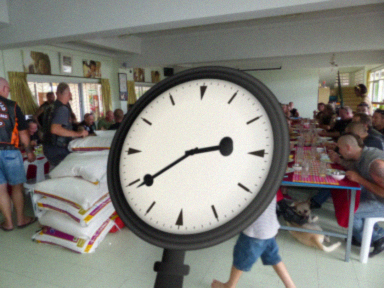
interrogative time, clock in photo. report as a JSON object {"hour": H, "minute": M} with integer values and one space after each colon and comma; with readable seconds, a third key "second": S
{"hour": 2, "minute": 39}
